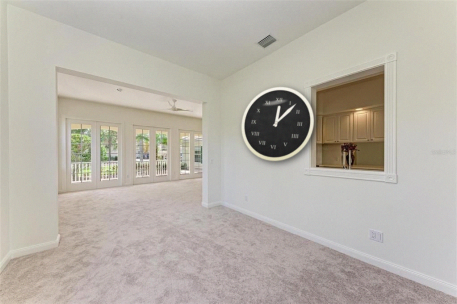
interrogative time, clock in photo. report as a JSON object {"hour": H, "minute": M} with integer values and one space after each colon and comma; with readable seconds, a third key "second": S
{"hour": 12, "minute": 7}
